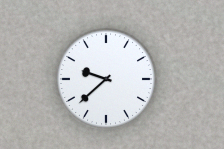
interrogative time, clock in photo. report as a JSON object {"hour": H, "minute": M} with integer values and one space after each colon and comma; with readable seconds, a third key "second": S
{"hour": 9, "minute": 38}
